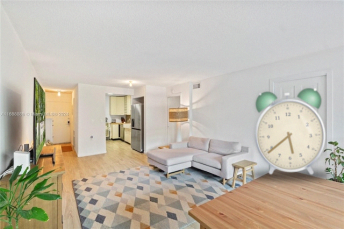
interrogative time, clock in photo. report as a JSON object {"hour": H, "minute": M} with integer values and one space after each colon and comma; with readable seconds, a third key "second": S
{"hour": 5, "minute": 39}
